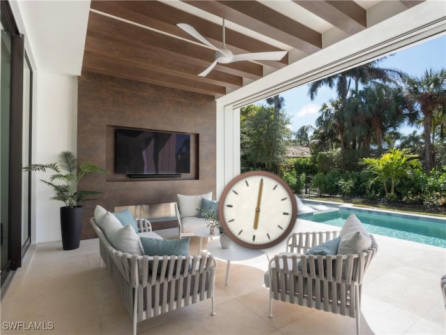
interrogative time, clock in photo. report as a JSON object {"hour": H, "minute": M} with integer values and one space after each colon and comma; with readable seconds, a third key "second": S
{"hour": 6, "minute": 0}
